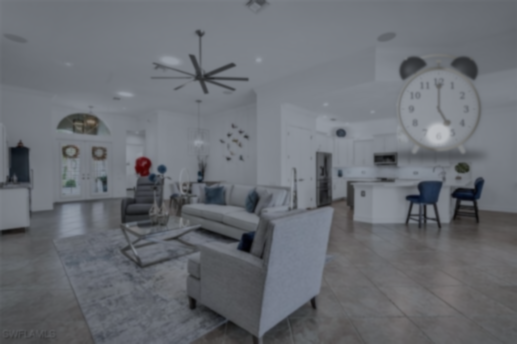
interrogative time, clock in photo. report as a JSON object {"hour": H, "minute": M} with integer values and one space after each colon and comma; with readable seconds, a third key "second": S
{"hour": 5, "minute": 0}
